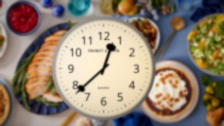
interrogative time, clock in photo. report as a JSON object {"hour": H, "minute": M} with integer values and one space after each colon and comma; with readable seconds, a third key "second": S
{"hour": 12, "minute": 38}
